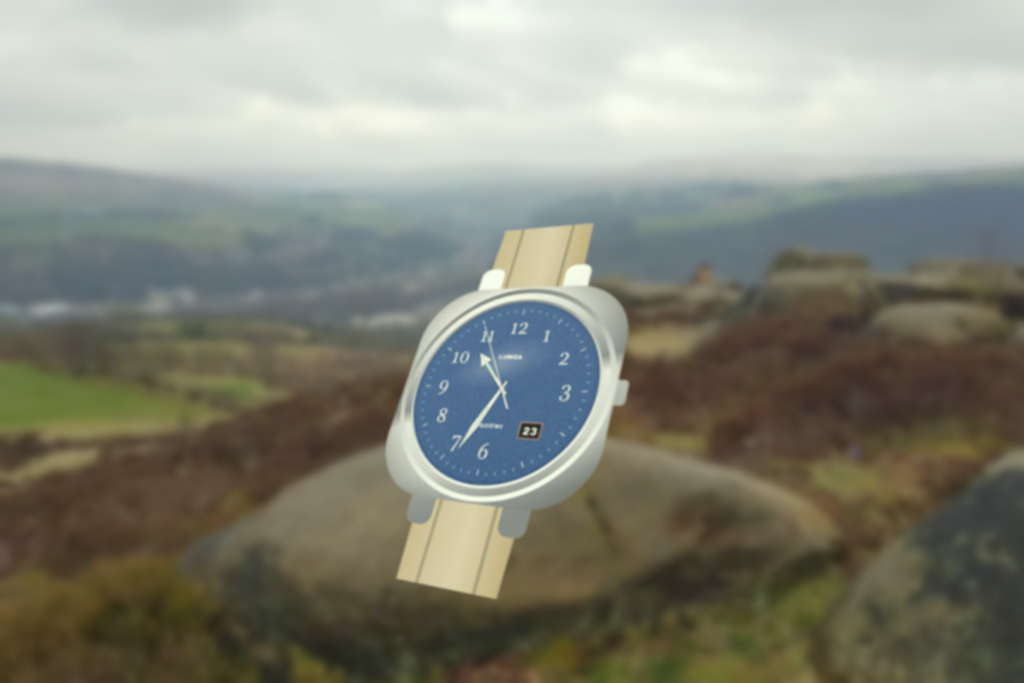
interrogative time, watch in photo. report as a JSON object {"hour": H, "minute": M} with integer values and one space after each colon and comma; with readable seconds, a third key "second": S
{"hour": 10, "minute": 33, "second": 55}
